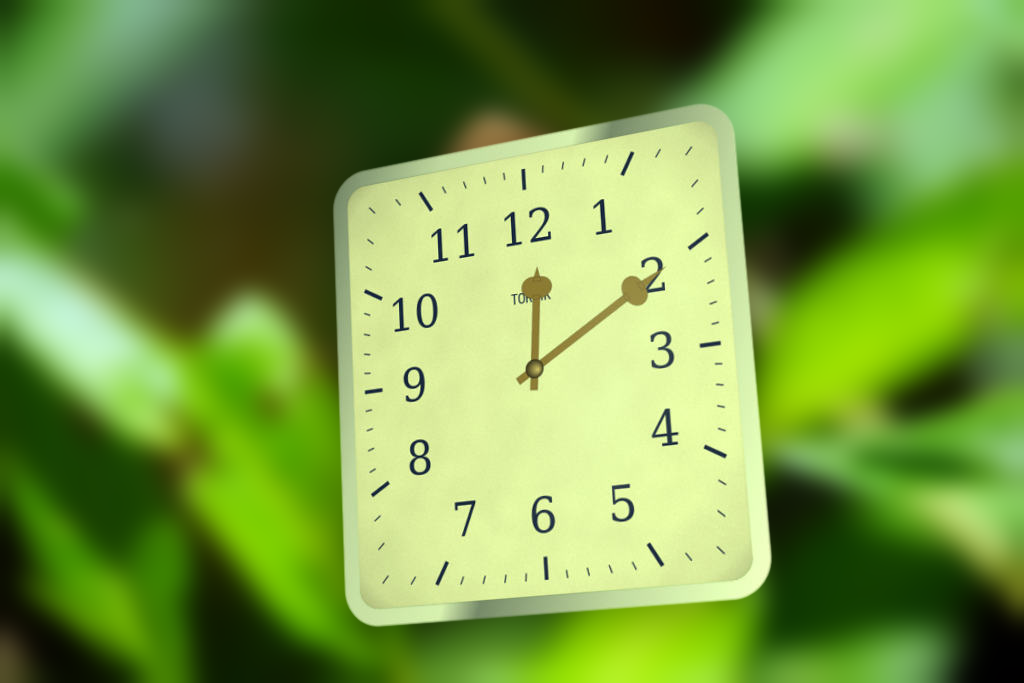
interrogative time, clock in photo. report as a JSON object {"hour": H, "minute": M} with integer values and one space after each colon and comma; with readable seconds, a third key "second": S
{"hour": 12, "minute": 10}
